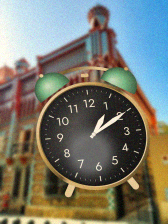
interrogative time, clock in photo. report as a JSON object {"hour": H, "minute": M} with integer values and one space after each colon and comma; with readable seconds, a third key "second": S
{"hour": 1, "minute": 10}
